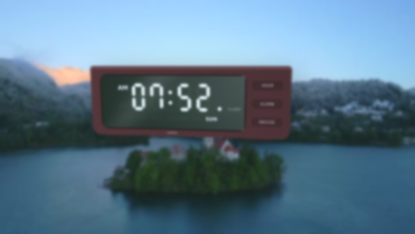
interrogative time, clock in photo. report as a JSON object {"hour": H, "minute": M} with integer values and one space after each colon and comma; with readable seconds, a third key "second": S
{"hour": 7, "minute": 52}
